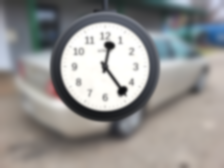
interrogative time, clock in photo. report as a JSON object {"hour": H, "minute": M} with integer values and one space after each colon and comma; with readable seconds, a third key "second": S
{"hour": 12, "minute": 24}
